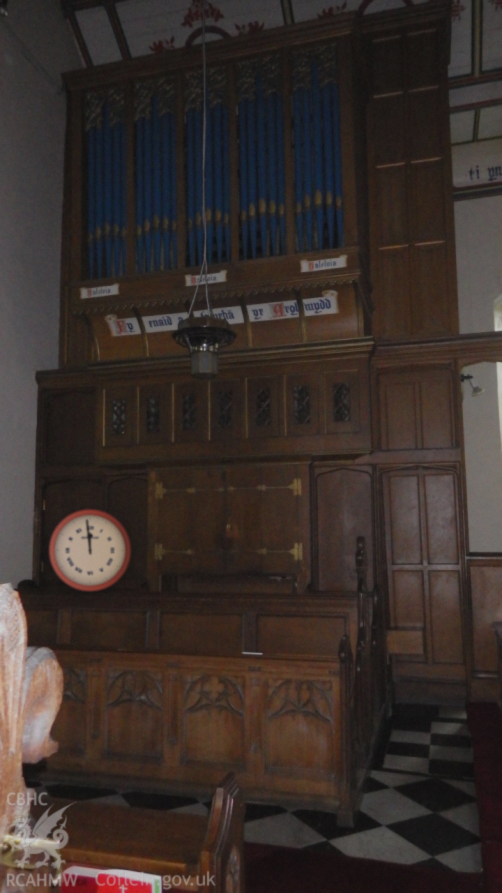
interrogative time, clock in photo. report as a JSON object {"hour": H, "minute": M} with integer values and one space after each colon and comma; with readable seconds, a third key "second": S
{"hour": 11, "minute": 59}
